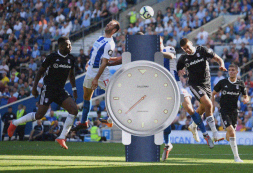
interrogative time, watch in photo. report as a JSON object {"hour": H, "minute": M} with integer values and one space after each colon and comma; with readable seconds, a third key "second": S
{"hour": 7, "minute": 38}
